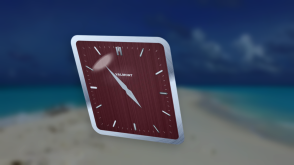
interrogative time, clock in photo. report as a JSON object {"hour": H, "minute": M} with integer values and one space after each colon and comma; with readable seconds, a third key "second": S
{"hour": 4, "minute": 54}
